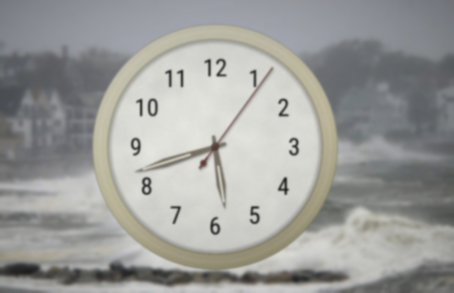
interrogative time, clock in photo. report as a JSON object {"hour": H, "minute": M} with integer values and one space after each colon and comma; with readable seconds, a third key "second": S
{"hour": 5, "minute": 42, "second": 6}
